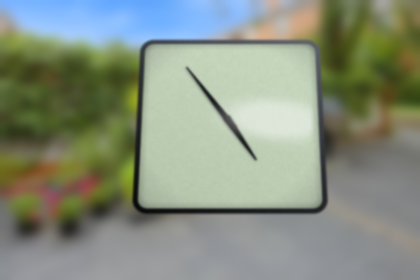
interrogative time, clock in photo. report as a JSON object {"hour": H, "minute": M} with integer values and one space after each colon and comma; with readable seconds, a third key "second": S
{"hour": 4, "minute": 54}
